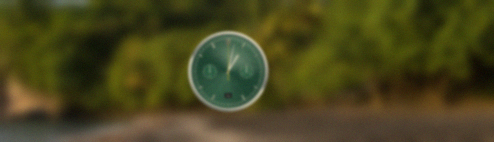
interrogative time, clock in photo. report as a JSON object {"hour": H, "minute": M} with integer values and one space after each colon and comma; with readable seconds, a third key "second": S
{"hour": 1, "minute": 2}
